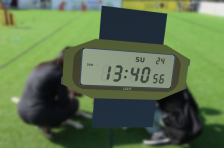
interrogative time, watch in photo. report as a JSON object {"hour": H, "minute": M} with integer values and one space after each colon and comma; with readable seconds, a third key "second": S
{"hour": 13, "minute": 40, "second": 56}
